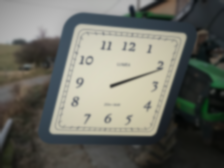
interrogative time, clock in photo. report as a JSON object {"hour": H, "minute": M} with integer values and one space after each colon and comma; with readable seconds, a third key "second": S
{"hour": 2, "minute": 11}
